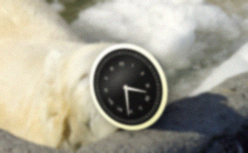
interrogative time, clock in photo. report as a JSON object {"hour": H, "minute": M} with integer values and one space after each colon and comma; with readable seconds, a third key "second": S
{"hour": 3, "minute": 31}
